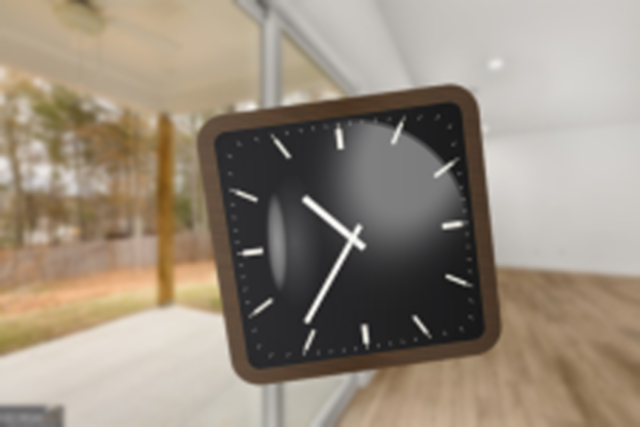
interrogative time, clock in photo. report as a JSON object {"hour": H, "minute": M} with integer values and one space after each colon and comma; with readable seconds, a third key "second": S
{"hour": 10, "minute": 36}
